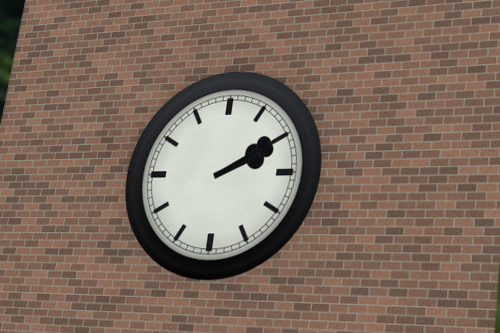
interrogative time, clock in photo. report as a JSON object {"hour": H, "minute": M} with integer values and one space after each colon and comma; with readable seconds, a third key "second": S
{"hour": 2, "minute": 10}
